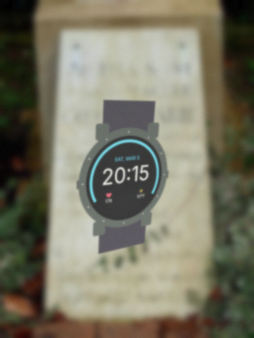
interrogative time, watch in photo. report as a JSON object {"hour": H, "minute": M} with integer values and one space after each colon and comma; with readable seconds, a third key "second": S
{"hour": 20, "minute": 15}
